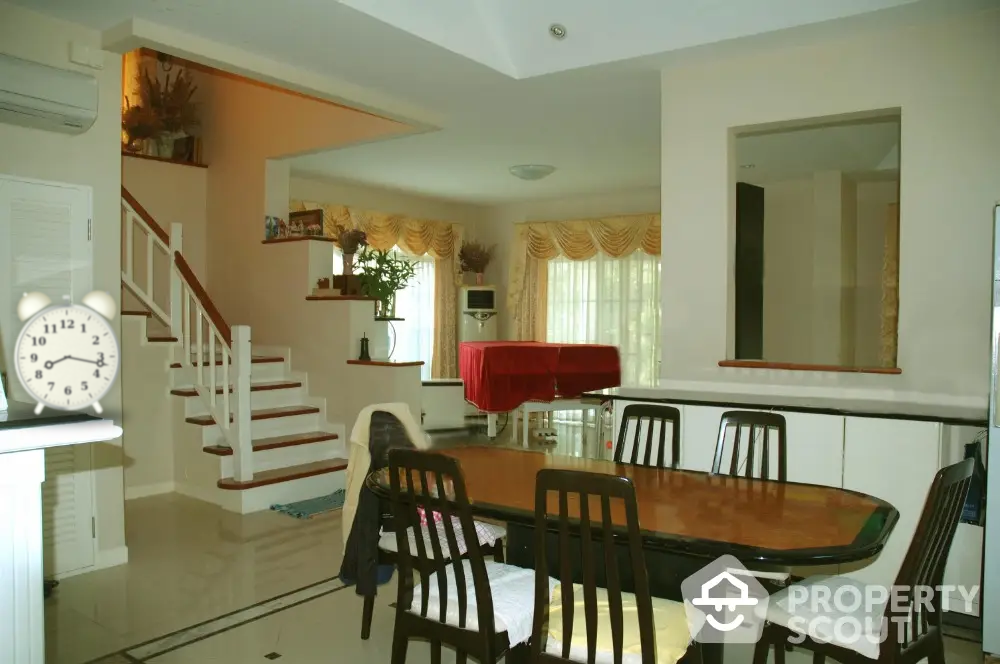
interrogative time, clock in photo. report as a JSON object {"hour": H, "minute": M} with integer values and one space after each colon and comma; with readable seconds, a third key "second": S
{"hour": 8, "minute": 17}
